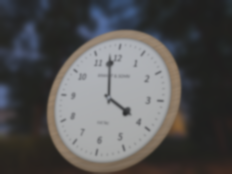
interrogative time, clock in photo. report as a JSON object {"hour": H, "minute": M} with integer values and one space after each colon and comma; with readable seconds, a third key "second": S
{"hour": 3, "minute": 58}
